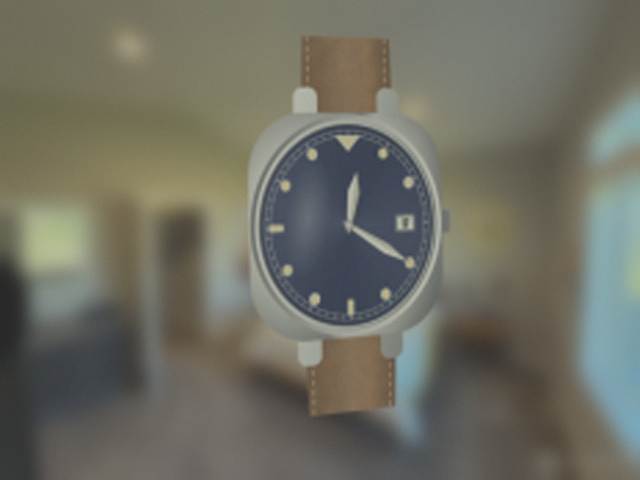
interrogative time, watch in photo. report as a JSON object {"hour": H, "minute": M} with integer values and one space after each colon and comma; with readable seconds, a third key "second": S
{"hour": 12, "minute": 20}
